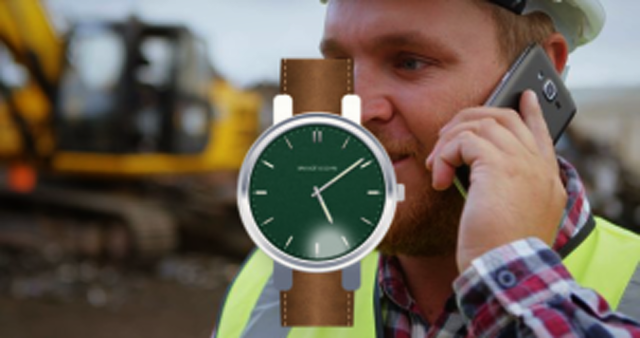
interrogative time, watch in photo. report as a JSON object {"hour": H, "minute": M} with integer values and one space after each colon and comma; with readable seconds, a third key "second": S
{"hour": 5, "minute": 9}
